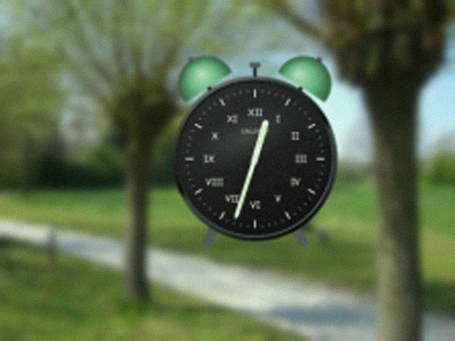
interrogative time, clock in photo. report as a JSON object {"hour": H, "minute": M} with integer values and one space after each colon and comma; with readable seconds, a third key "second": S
{"hour": 12, "minute": 33}
